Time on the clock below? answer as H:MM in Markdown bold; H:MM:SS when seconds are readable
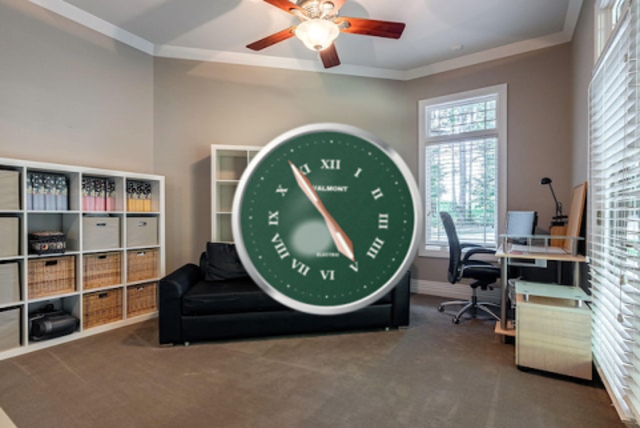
**4:54**
